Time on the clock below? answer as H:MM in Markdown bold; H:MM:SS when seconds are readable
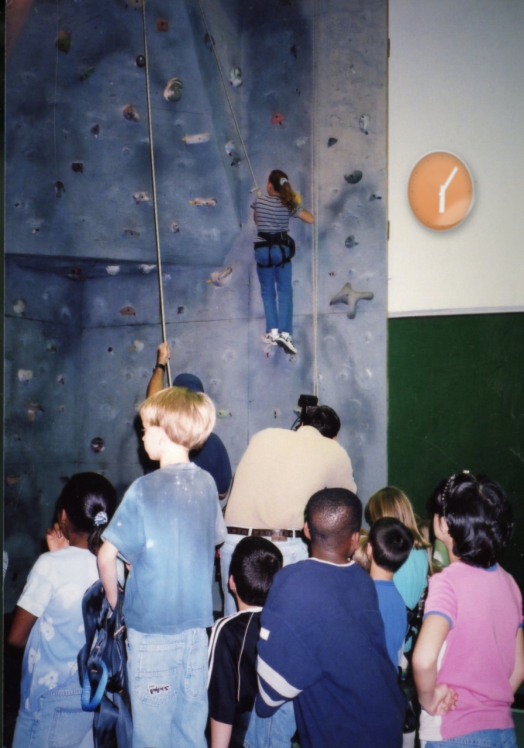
**6:06**
